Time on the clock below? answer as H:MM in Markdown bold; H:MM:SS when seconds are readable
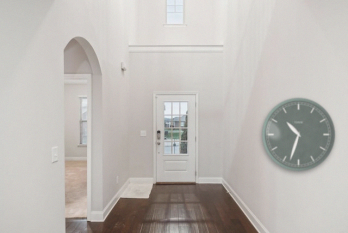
**10:33**
